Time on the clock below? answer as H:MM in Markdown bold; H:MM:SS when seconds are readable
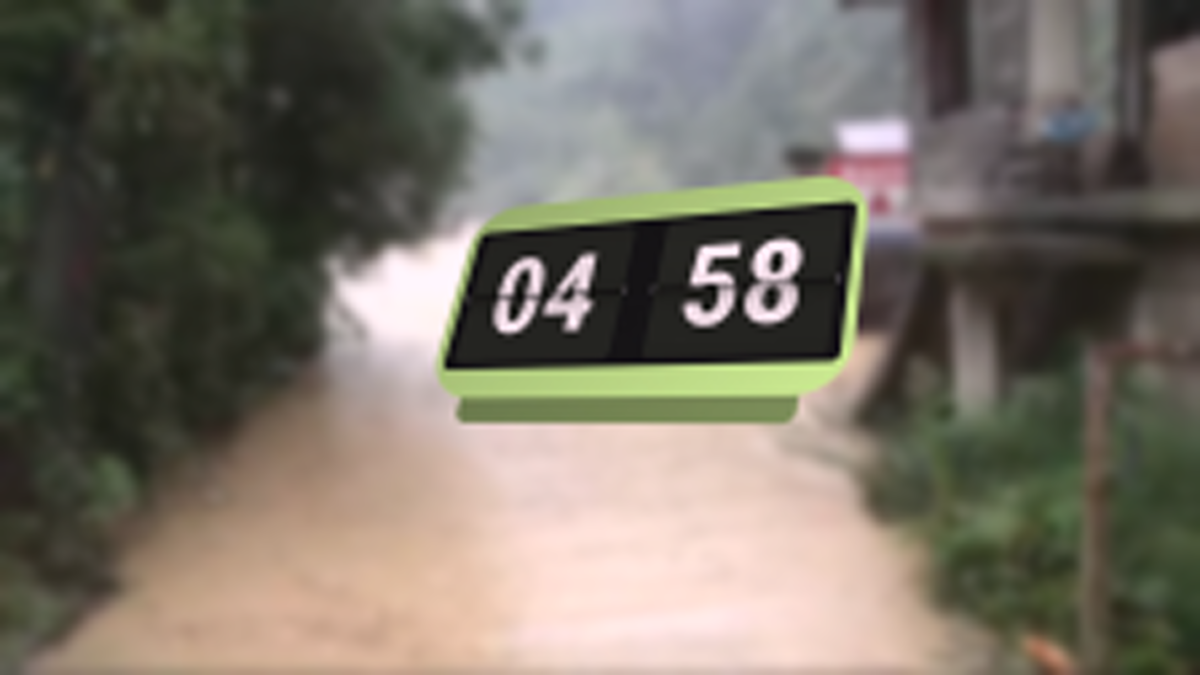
**4:58**
